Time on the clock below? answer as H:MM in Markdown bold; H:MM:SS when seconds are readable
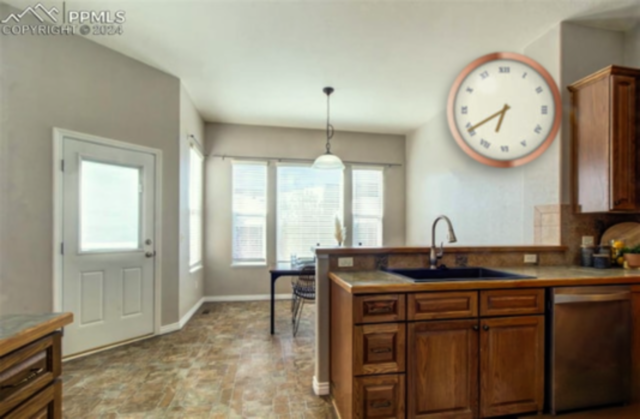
**6:40**
